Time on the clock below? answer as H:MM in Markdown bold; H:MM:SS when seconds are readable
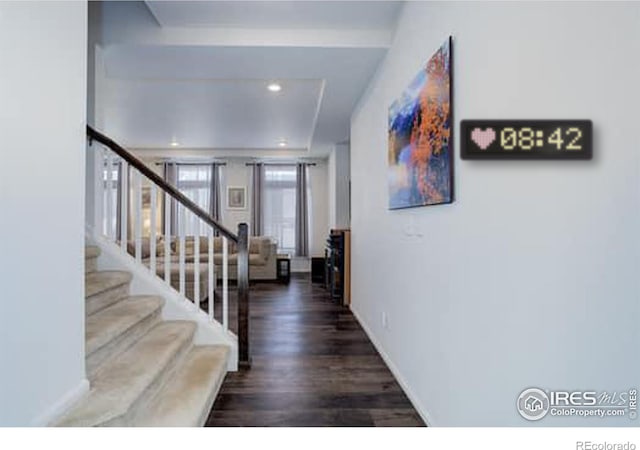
**8:42**
